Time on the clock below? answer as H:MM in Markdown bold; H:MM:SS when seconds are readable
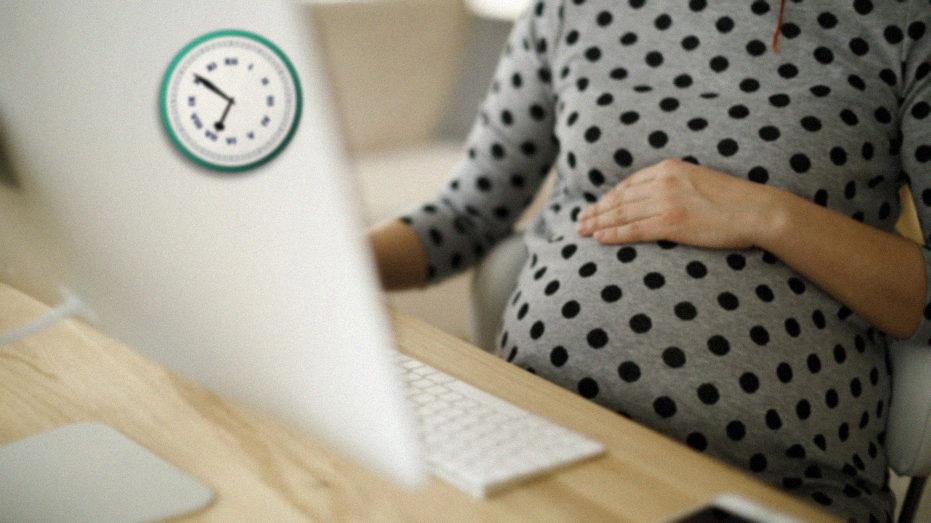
**6:51**
